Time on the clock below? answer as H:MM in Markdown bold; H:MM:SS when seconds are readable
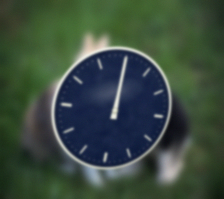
**12:00**
